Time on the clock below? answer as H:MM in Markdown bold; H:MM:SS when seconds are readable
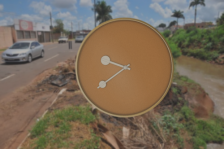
**9:39**
